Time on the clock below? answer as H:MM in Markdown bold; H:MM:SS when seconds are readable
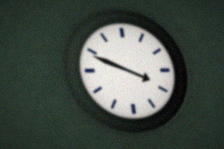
**3:49**
